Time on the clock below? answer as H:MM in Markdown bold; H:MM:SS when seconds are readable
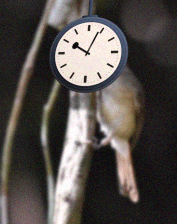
**10:04**
